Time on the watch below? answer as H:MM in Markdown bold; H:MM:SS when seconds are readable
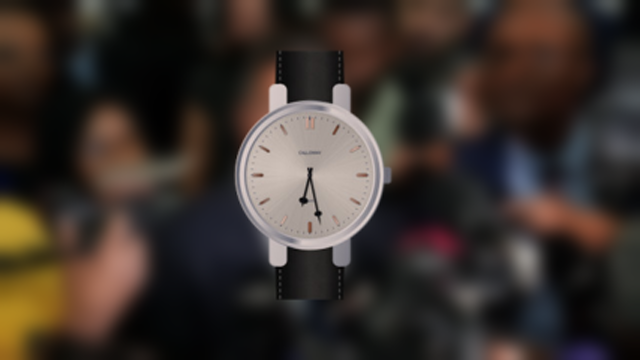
**6:28**
